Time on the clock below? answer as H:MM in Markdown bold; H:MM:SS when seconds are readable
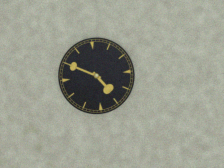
**4:50**
